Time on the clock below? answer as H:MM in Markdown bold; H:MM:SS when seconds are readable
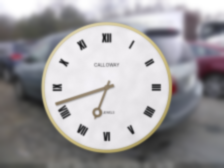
**6:42**
